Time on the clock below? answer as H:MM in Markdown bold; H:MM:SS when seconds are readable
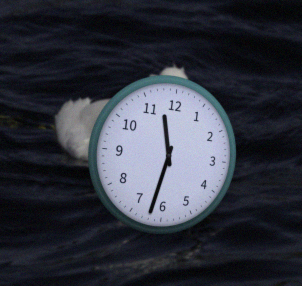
**11:32**
